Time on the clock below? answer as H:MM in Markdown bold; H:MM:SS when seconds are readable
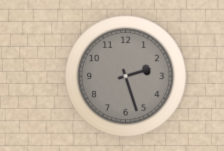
**2:27**
